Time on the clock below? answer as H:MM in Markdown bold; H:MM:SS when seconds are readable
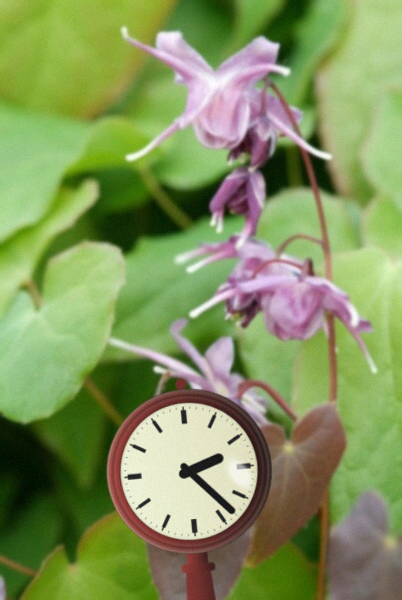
**2:23**
